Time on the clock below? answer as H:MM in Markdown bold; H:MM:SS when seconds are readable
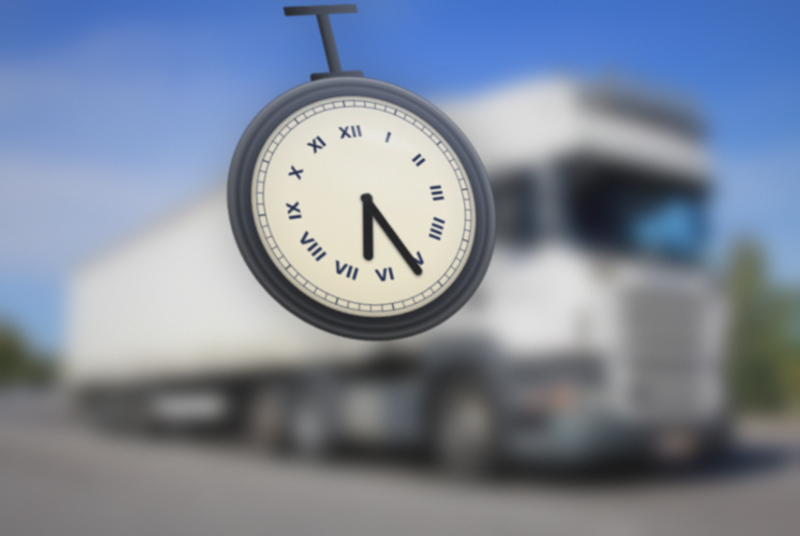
**6:26**
